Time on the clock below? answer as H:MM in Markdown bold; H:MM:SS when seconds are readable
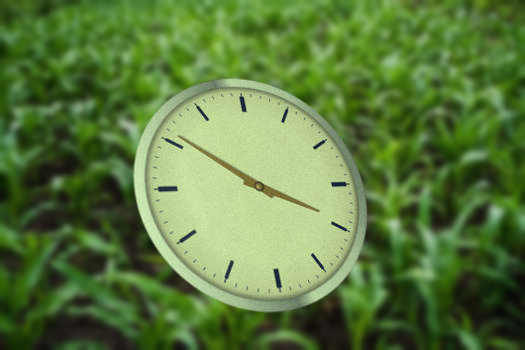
**3:51**
